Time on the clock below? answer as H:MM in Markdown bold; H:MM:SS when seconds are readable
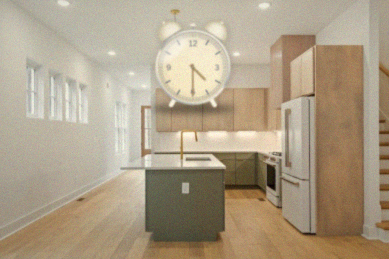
**4:30**
